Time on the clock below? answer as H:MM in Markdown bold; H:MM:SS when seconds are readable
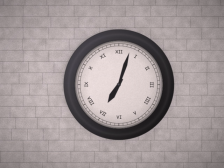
**7:03**
